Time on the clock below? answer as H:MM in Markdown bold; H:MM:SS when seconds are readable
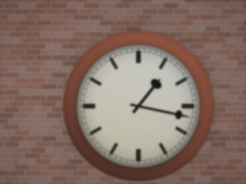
**1:17**
